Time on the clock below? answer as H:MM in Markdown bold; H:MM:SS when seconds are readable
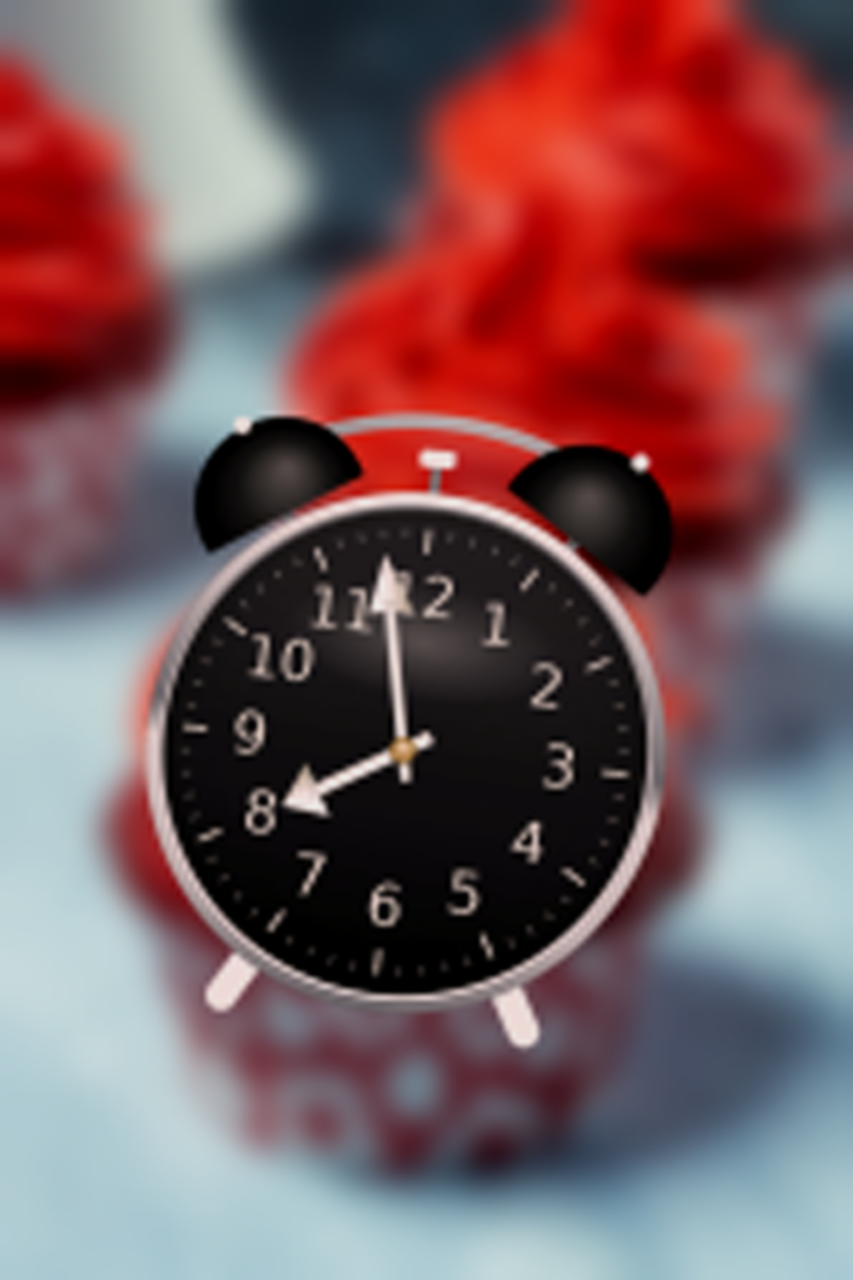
**7:58**
